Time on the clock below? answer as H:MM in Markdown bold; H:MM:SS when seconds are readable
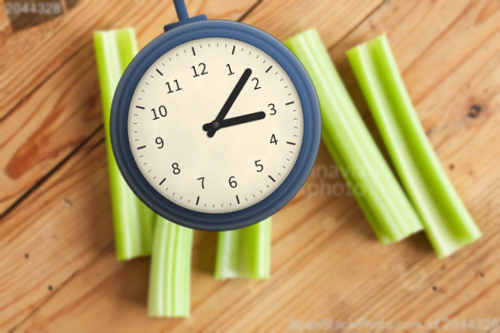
**3:08**
